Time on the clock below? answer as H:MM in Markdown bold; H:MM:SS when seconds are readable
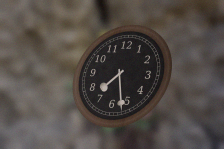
**7:27**
